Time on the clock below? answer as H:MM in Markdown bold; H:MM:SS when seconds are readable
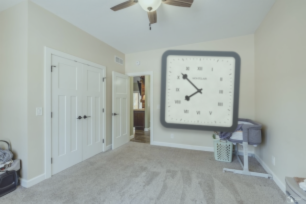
**7:52**
